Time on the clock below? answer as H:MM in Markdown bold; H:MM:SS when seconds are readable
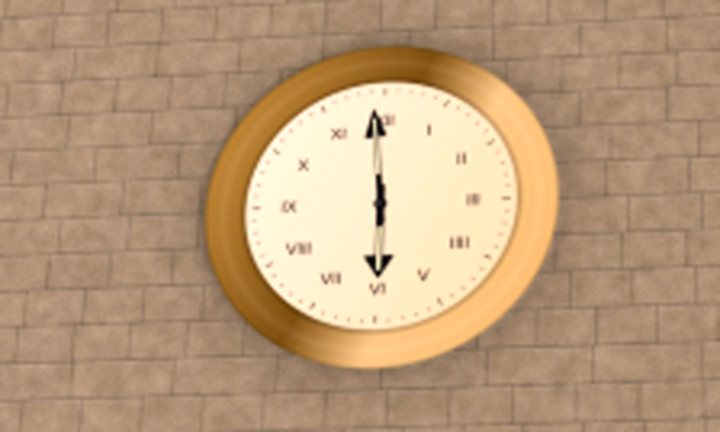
**5:59**
